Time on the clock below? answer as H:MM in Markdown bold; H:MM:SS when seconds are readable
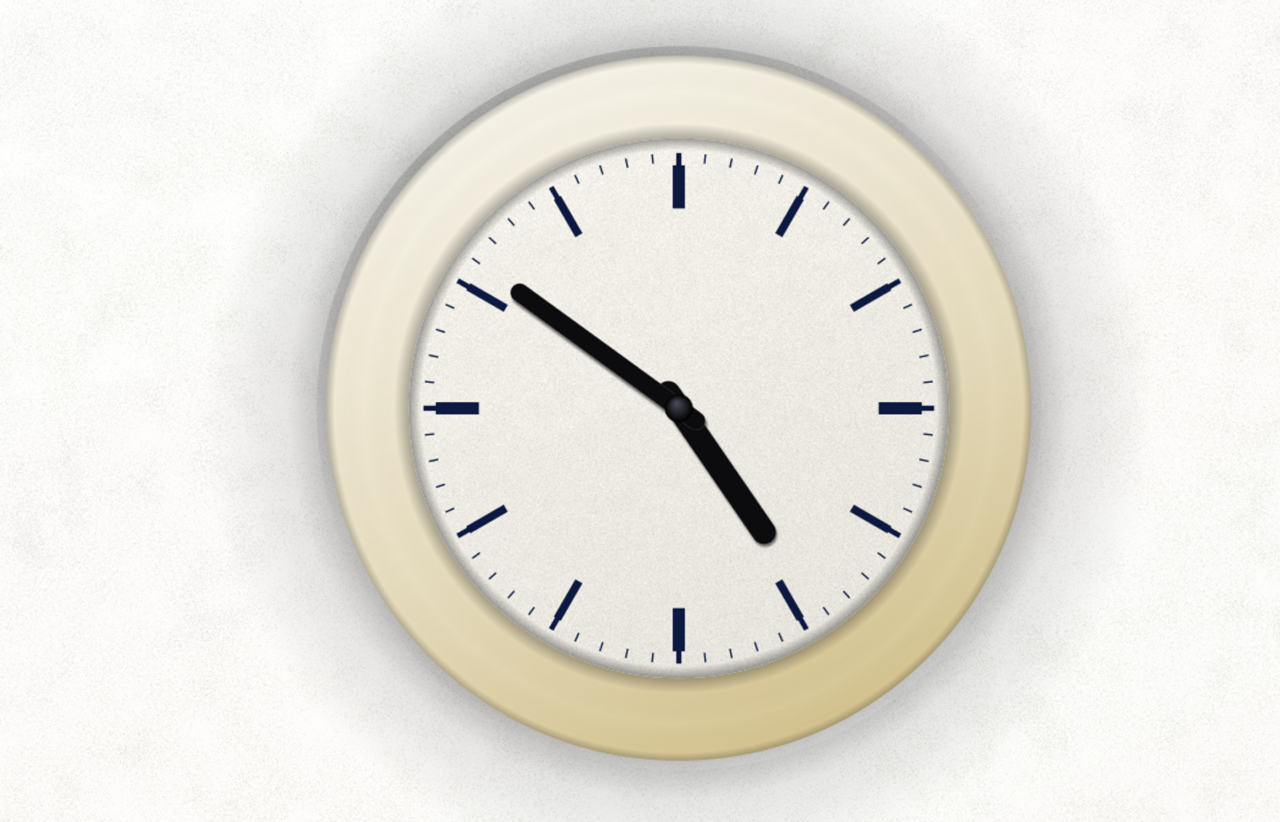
**4:51**
